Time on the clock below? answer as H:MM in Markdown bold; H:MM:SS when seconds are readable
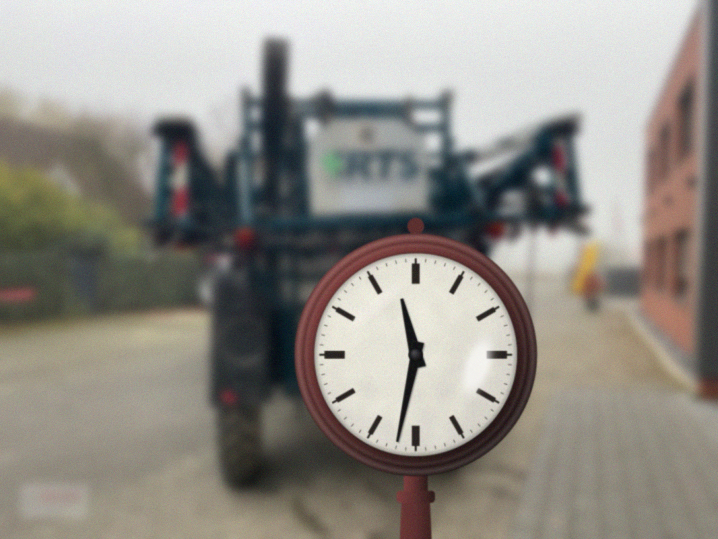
**11:32**
